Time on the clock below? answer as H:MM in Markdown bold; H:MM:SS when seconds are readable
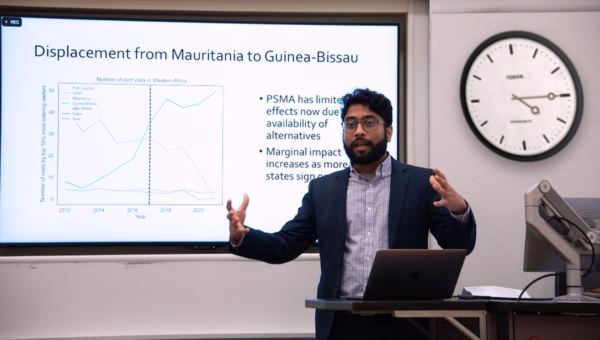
**4:15**
